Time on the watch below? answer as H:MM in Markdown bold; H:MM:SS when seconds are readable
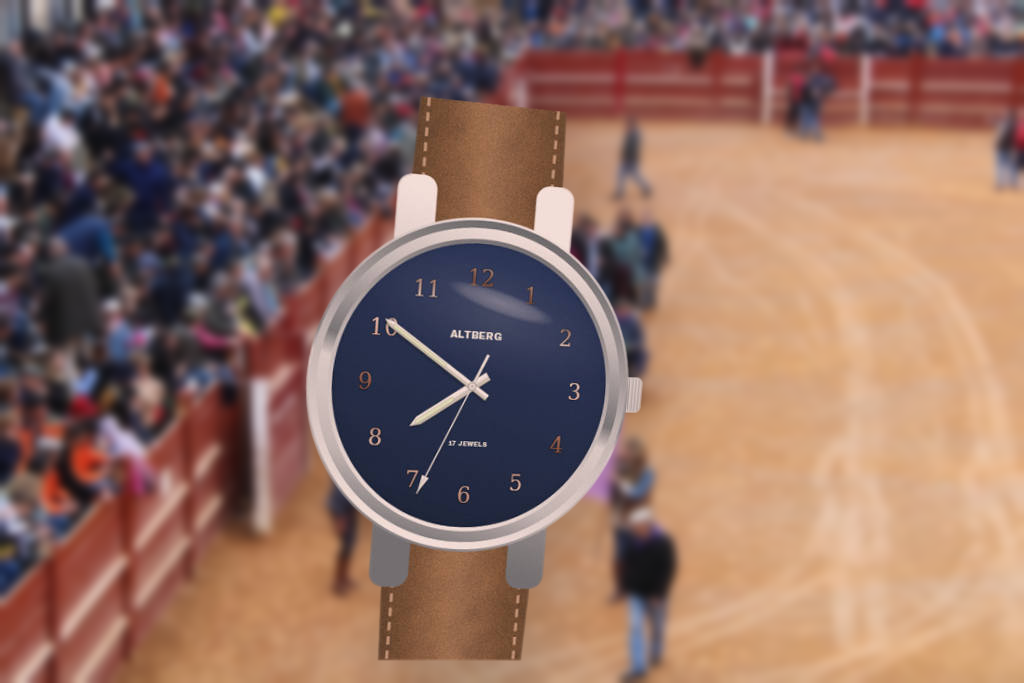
**7:50:34**
